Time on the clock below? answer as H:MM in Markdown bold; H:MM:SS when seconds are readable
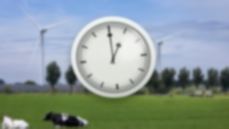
**1:00**
